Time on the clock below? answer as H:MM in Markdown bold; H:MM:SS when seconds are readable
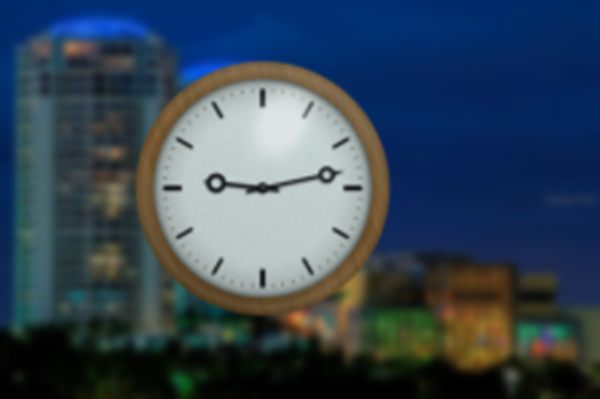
**9:13**
